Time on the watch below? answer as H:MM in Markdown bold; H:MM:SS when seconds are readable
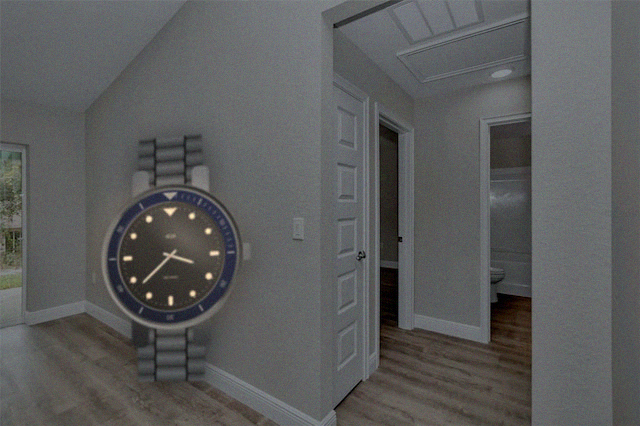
**3:38**
